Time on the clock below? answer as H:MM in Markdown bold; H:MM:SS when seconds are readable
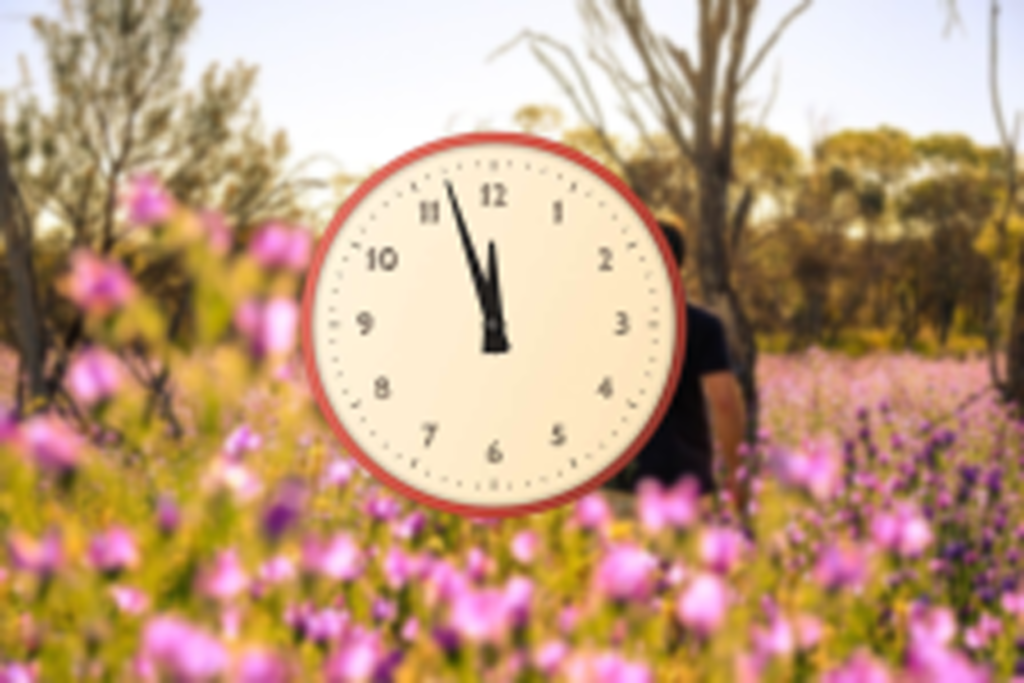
**11:57**
